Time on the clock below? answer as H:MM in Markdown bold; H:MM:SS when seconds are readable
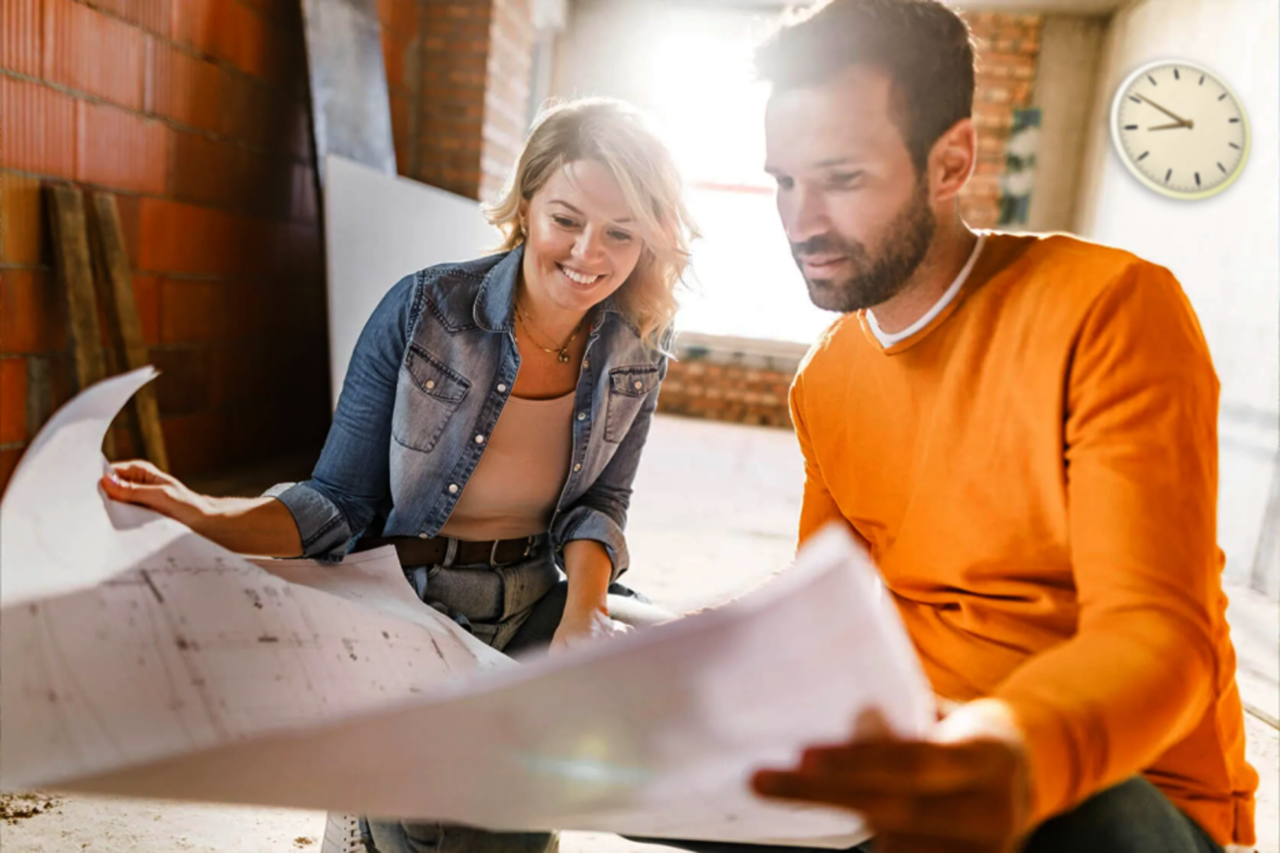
**8:51**
